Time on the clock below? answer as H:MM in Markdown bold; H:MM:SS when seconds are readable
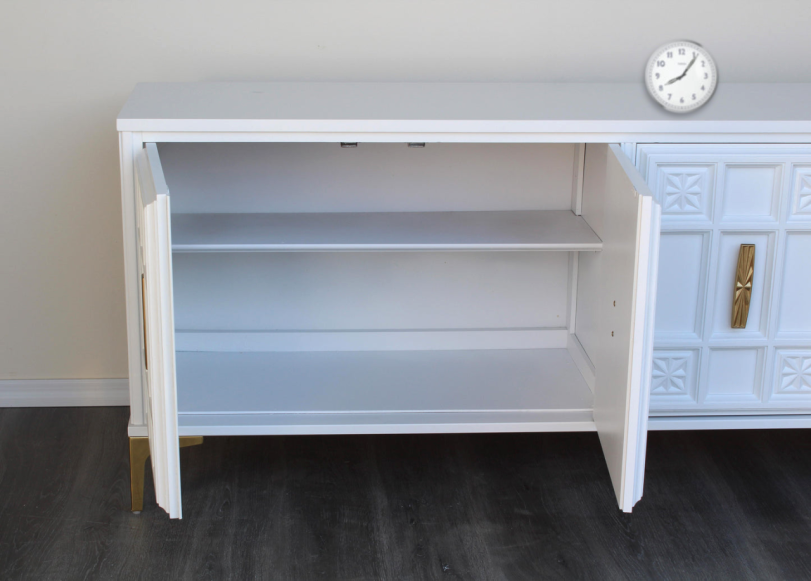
**8:06**
